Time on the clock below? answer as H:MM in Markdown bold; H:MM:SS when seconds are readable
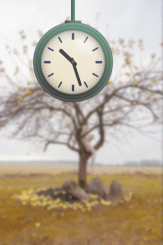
**10:27**
